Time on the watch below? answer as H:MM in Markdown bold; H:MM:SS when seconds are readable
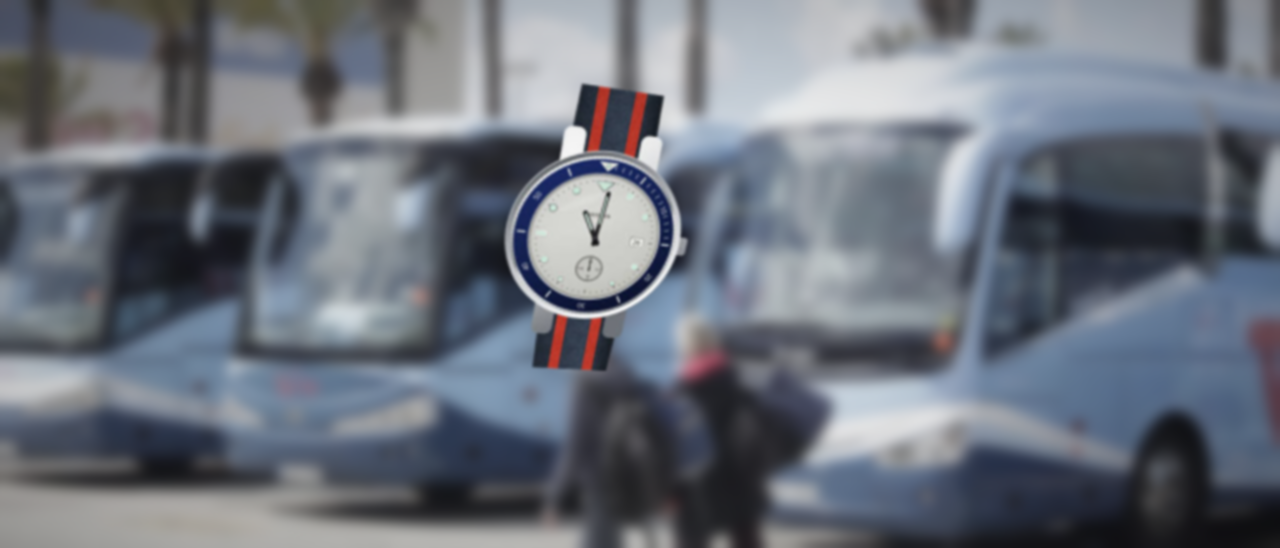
**11:01**
